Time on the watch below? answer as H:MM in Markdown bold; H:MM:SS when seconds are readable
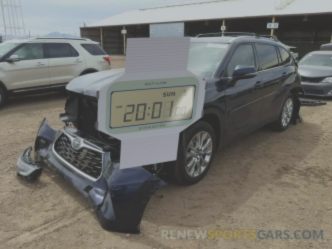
**20:01:00**
